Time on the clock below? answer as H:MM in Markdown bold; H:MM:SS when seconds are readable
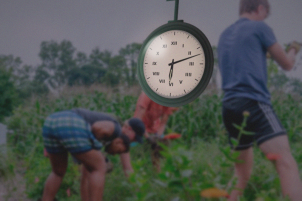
**6:12**
